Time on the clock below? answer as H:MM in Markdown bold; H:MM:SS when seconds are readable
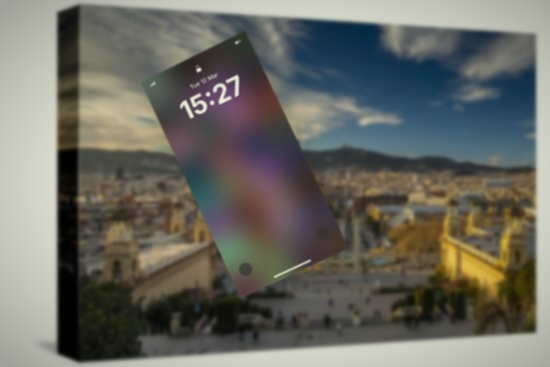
**15:27**
